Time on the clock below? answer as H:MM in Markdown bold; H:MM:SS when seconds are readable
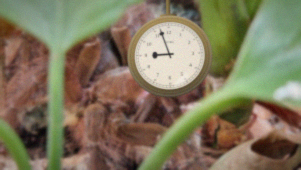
**8:57**
